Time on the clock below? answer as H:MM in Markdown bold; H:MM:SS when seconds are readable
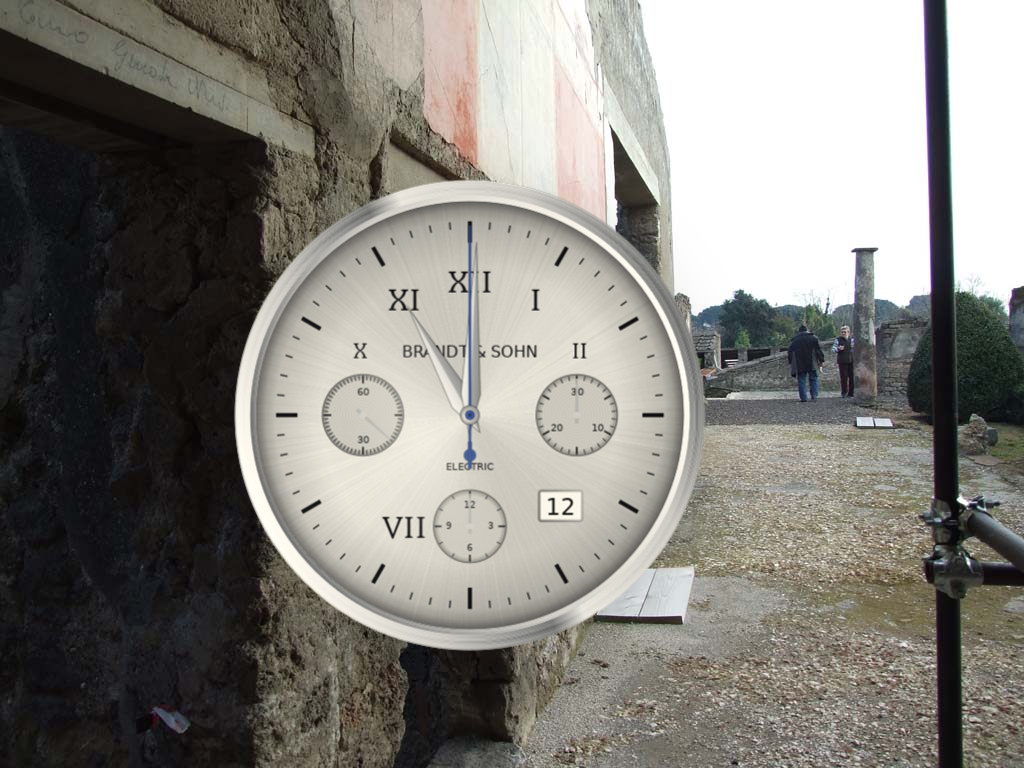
**11:00:22**
